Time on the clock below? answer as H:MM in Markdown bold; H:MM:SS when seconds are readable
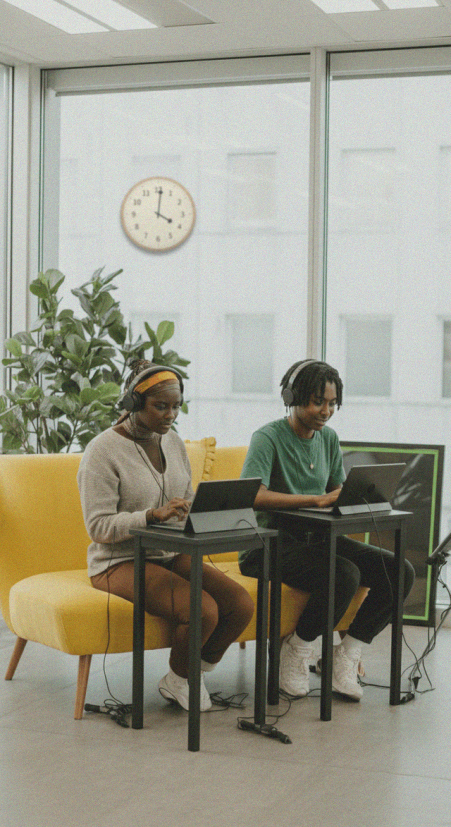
**4:01**
